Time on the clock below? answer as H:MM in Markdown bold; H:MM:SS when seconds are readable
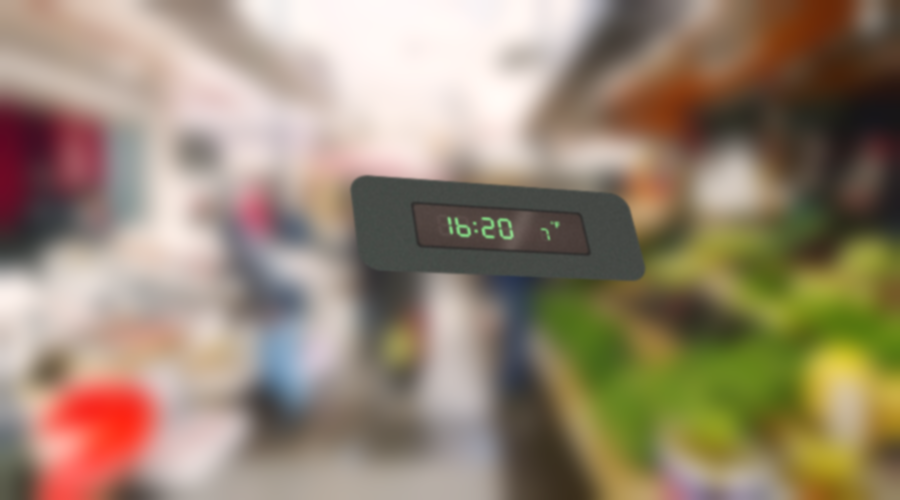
**16:20**
